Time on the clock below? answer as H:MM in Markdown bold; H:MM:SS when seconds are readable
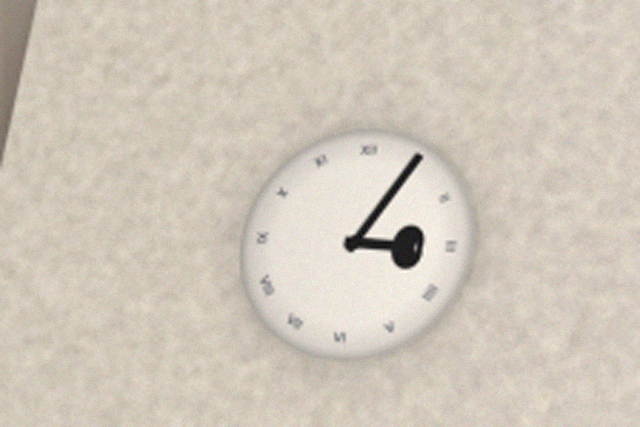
**3:05**
